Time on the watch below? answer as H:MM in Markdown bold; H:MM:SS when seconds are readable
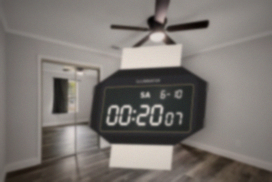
**0:20:07**
